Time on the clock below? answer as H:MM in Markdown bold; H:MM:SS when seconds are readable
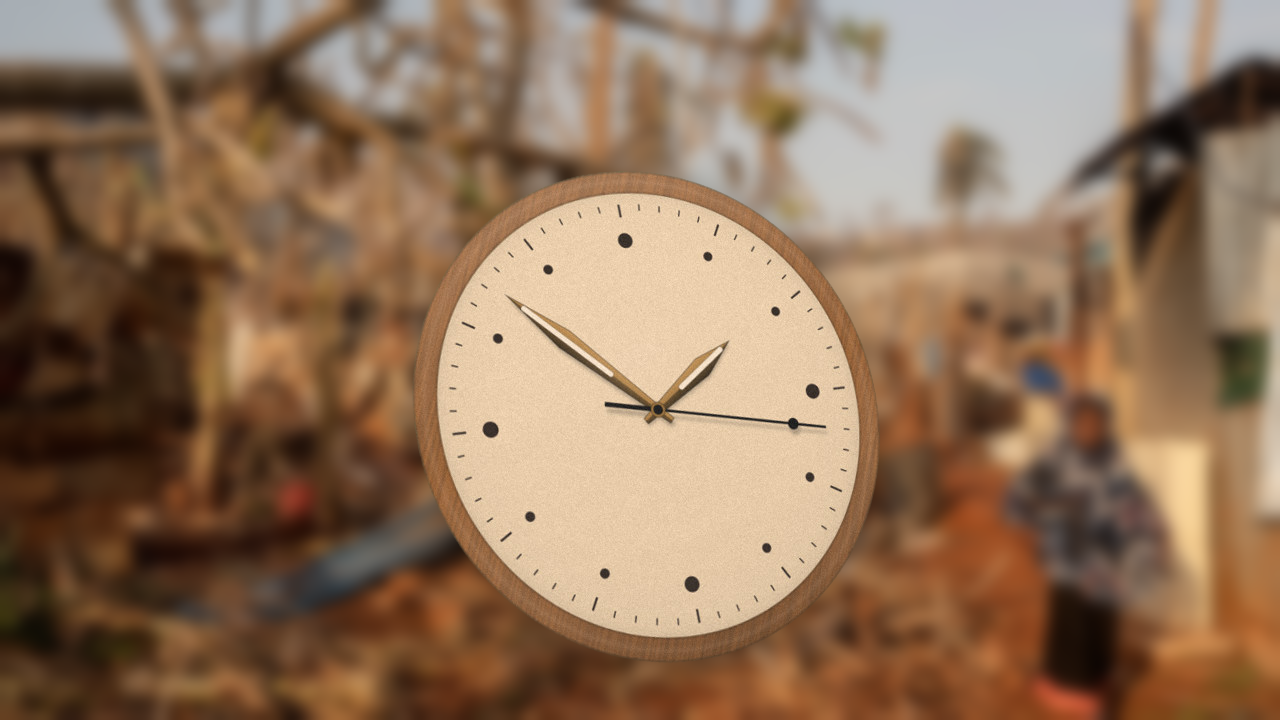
**1:52:17**
